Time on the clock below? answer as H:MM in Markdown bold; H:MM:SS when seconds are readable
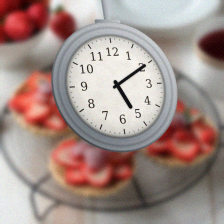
**5:10**
